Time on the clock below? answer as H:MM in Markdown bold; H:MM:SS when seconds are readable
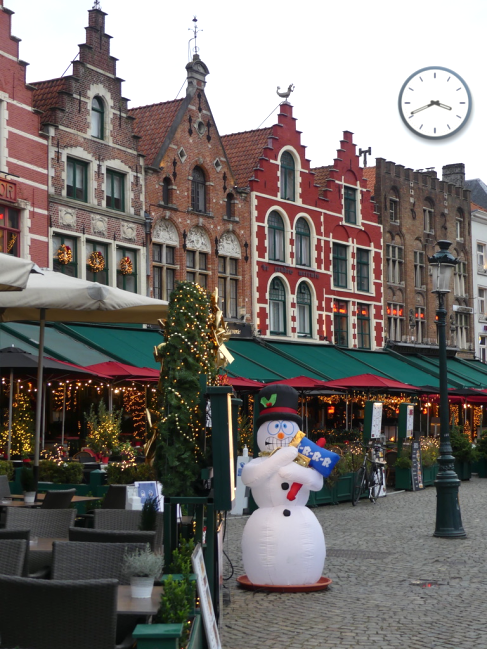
**3:41**
